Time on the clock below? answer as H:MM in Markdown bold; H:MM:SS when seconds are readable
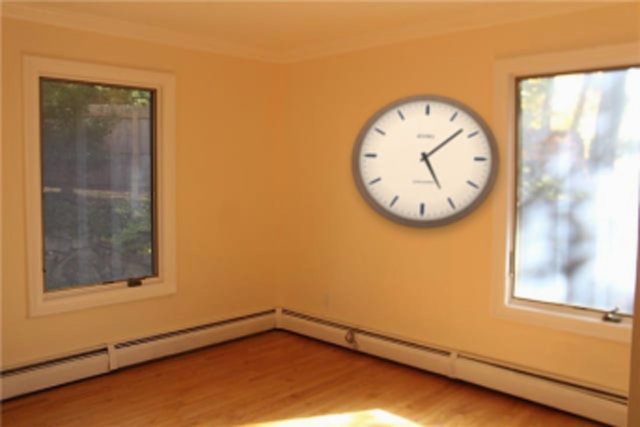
**5:08**
